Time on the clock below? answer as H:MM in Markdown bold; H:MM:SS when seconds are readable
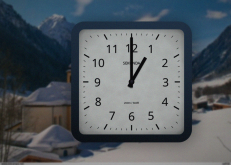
**1:00**
